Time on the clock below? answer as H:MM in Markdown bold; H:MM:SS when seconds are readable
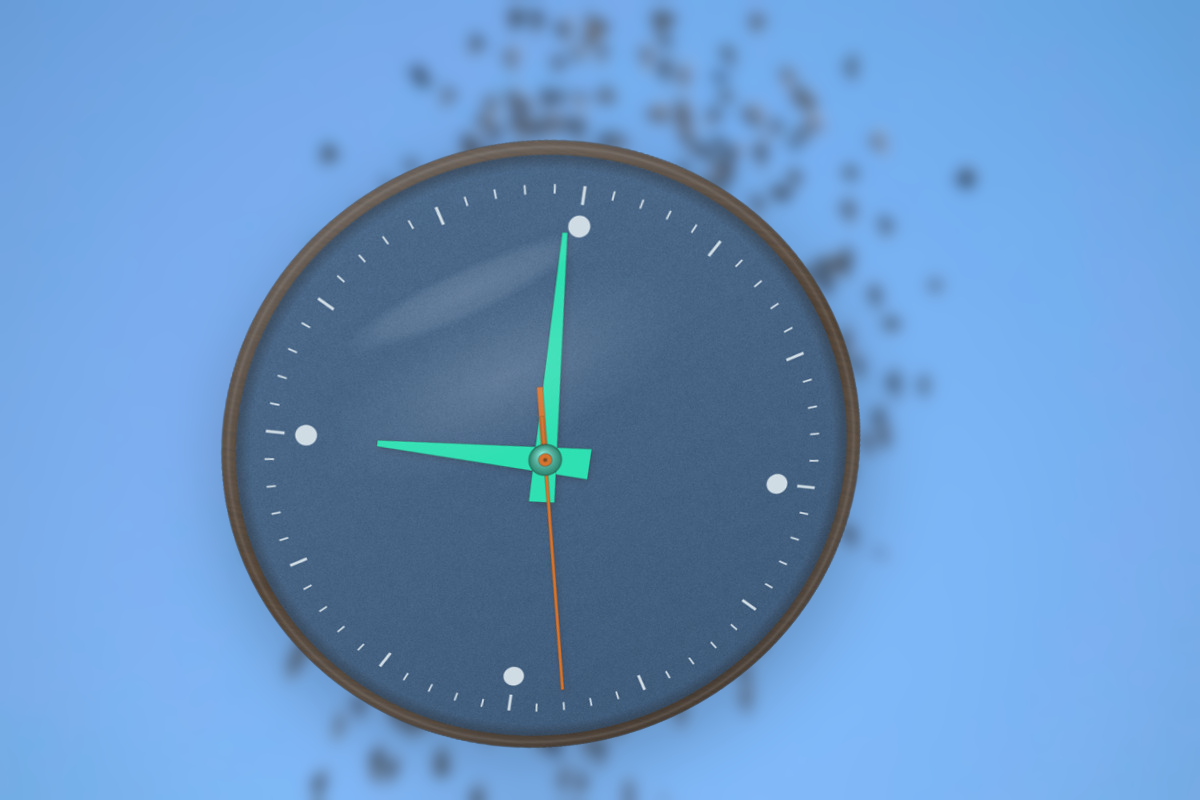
**8:59:28**
